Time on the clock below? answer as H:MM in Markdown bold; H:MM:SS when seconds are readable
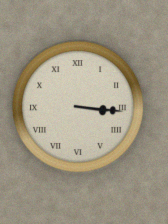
**3:16**
